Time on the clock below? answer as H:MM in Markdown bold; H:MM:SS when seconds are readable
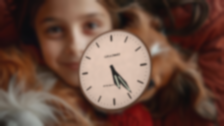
**5:24**
